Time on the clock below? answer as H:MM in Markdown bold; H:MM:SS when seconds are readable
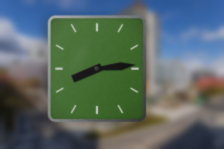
**8:14**
